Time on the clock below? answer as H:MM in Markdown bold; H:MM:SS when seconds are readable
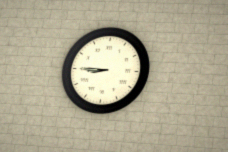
**8:45**
